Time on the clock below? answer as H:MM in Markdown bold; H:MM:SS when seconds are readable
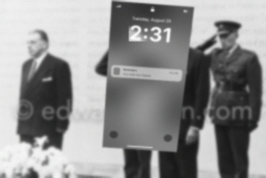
**2:31**
